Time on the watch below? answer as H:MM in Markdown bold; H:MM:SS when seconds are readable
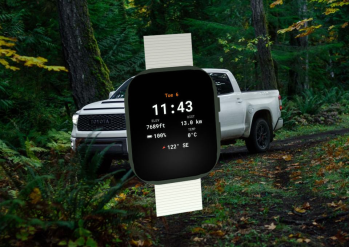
**11:43**
